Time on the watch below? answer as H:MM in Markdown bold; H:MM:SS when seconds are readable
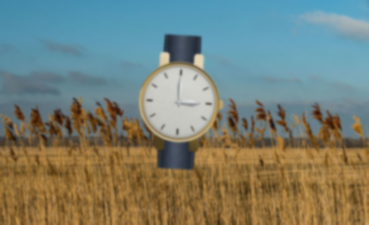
**3:00**
